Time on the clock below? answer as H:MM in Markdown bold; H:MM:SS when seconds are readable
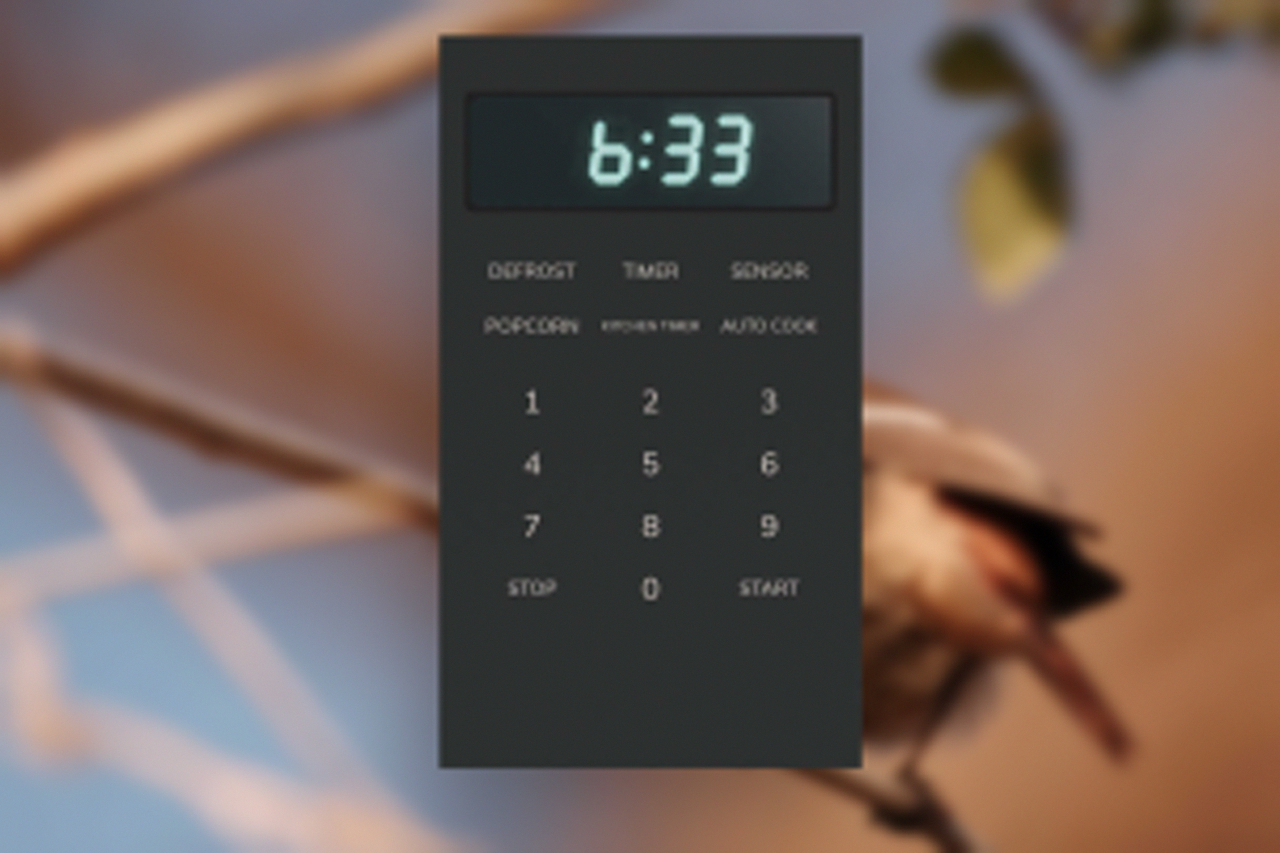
**6:33**
